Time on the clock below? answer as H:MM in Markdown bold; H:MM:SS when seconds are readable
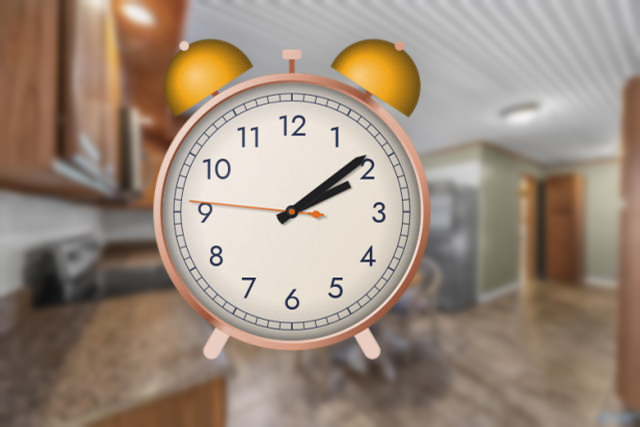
**2:08:46**
